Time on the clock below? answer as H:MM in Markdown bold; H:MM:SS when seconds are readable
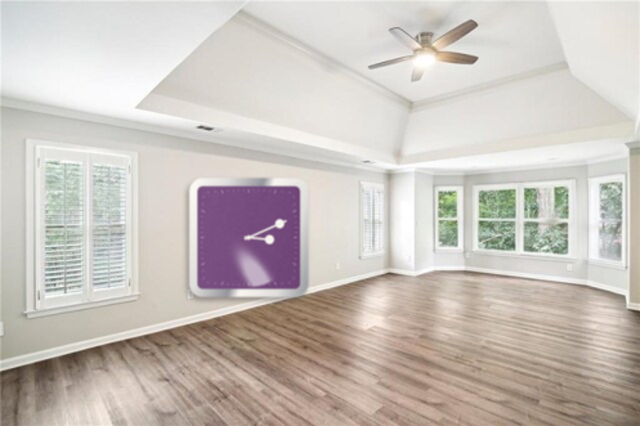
**3:11**
